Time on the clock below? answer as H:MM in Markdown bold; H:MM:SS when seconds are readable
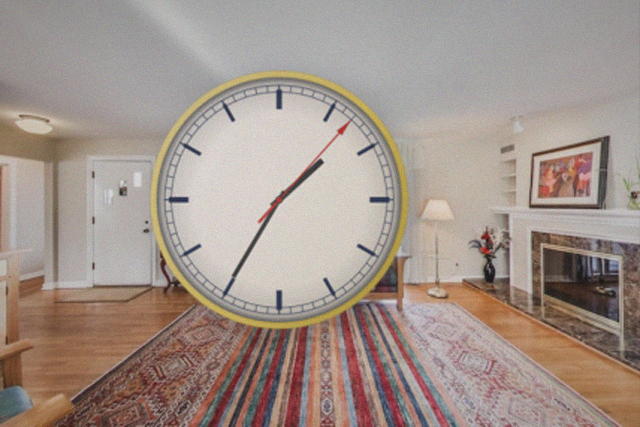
**1:35:07**
